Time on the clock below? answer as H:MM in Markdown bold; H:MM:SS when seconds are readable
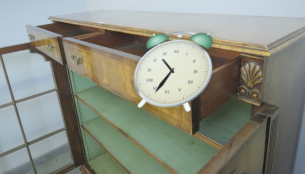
**10:34**
